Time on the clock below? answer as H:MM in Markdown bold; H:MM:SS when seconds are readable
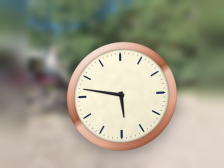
**5:47**
